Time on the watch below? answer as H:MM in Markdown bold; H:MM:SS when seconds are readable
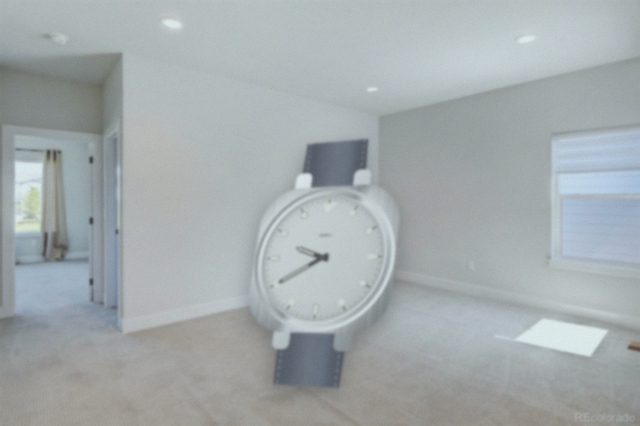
**9:40**
